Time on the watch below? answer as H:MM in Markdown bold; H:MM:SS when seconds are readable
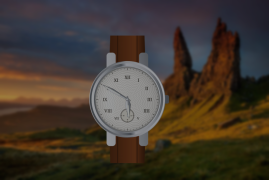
**5:50**
